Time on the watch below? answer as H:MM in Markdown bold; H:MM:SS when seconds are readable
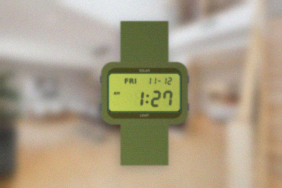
**1:27**
